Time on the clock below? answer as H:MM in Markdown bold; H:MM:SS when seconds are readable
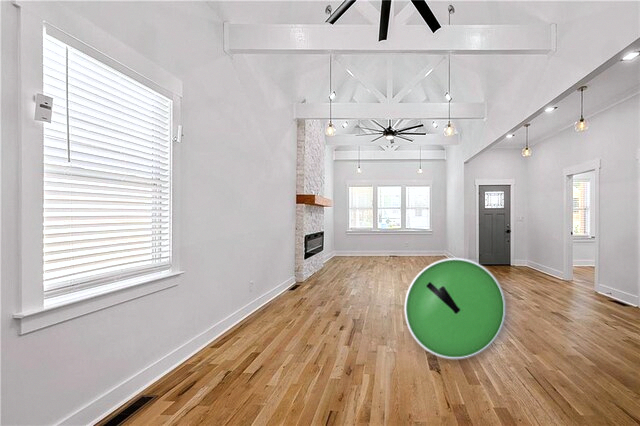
**10:52**
